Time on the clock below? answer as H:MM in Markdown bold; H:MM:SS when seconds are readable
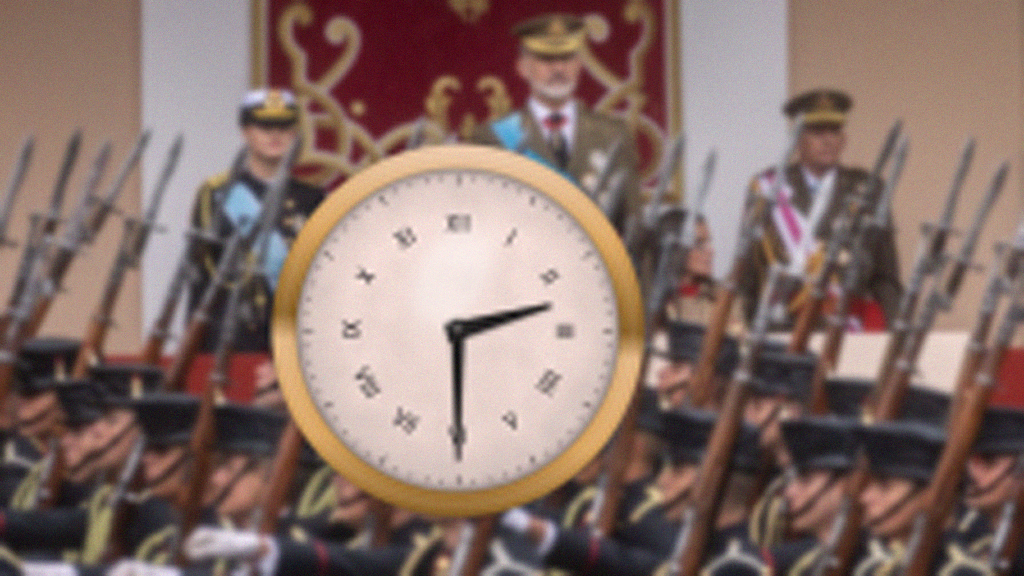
**2:30**
